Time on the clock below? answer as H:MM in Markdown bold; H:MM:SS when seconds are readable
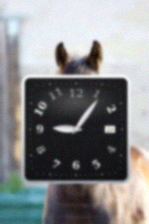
**9:06**
